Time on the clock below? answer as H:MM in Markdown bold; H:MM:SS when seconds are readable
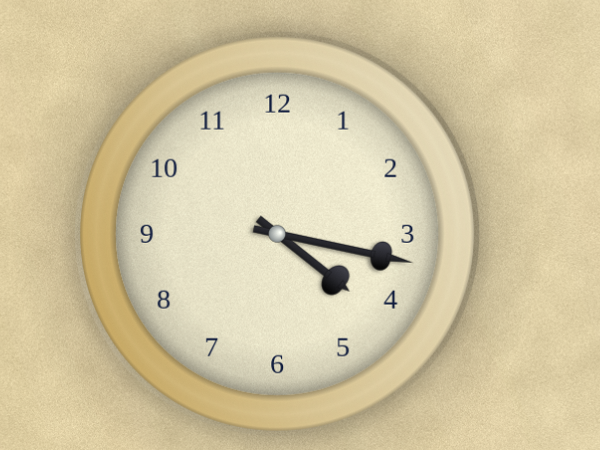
**4:17**
